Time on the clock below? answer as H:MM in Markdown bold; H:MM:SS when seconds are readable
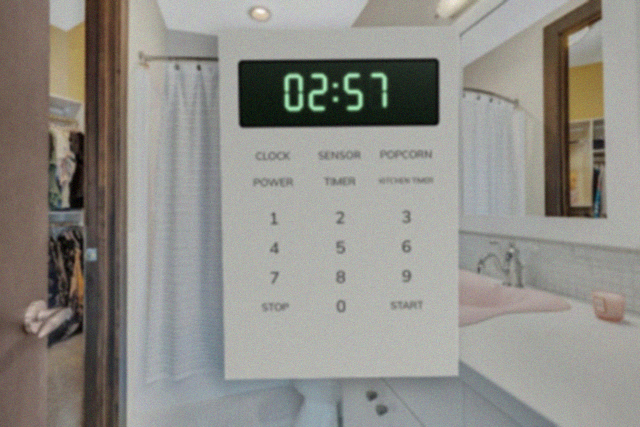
**2:57**
